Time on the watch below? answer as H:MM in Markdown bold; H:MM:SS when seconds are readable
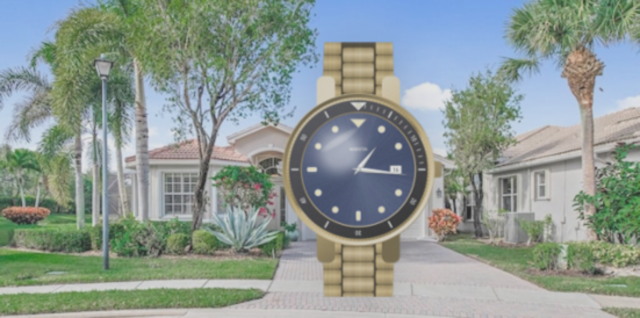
**1:16**
